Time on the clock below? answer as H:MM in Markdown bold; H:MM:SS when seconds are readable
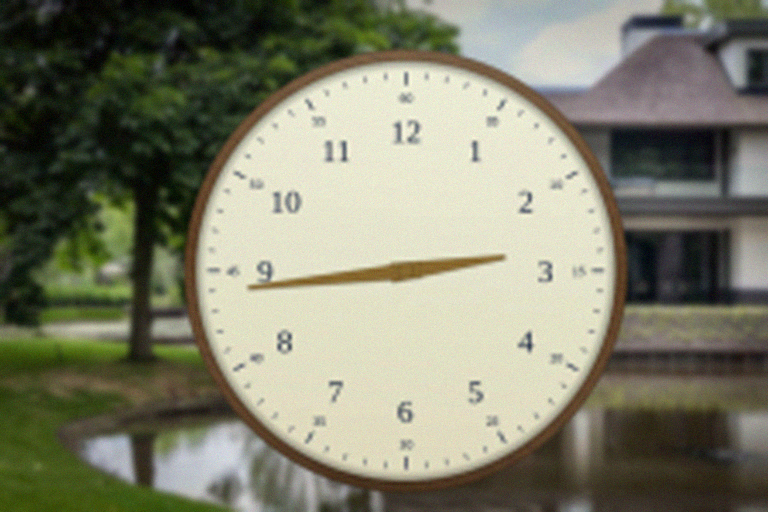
**2:44**
